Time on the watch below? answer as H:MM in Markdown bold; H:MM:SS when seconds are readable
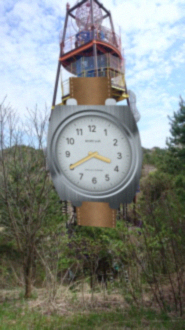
**3:40**
